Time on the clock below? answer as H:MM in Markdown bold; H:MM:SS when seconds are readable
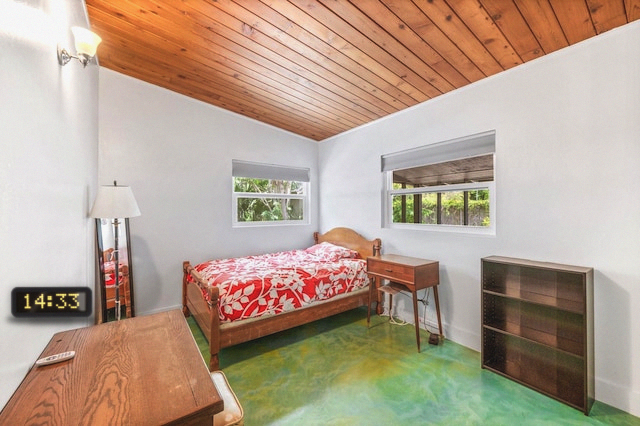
**14:33**
